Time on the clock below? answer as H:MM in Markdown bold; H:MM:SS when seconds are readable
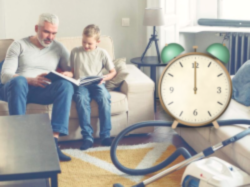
**12:00**
